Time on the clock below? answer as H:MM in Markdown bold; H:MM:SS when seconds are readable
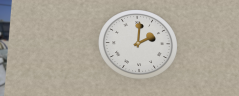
**2:01**
